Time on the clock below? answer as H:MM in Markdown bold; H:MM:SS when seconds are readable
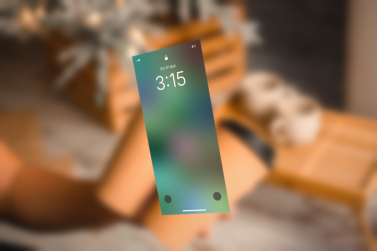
**3:15**
